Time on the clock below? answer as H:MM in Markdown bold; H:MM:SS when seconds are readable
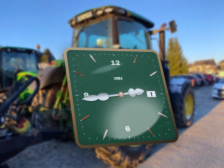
**2:44**
